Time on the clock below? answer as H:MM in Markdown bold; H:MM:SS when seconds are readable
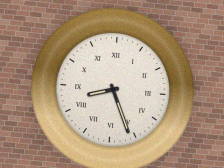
**8:26**
